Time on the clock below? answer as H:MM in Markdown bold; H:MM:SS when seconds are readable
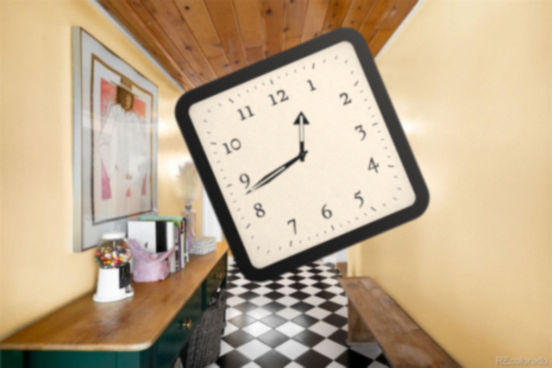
**12:43**
